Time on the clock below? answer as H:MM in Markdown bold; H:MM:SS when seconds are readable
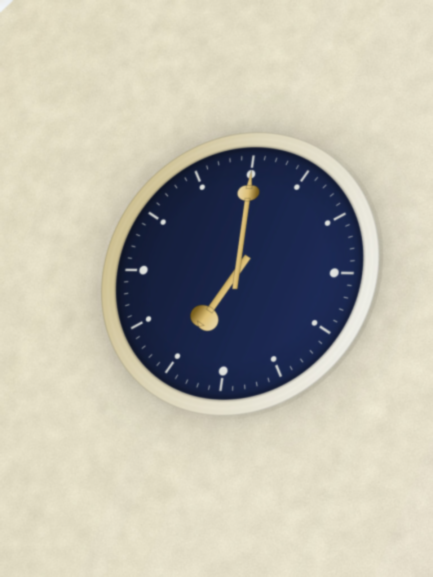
**7:00**
